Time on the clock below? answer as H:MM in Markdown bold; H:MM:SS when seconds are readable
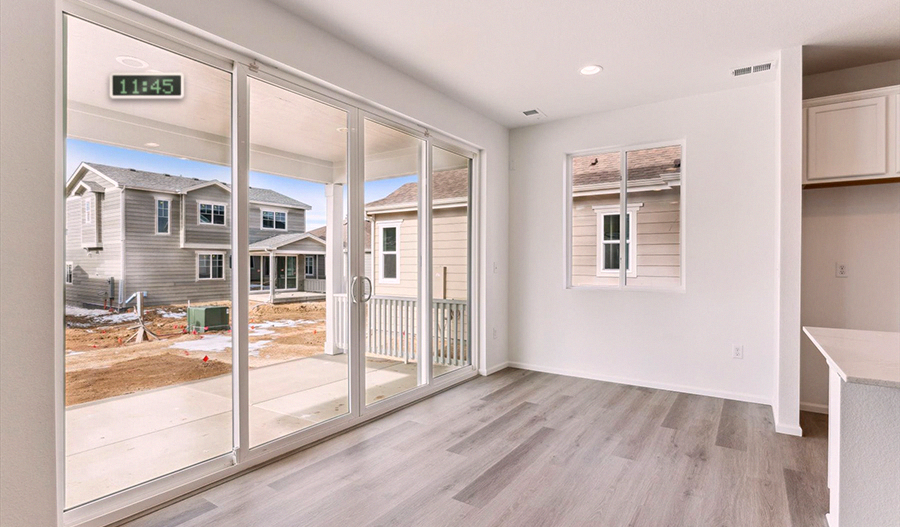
**11:45**
